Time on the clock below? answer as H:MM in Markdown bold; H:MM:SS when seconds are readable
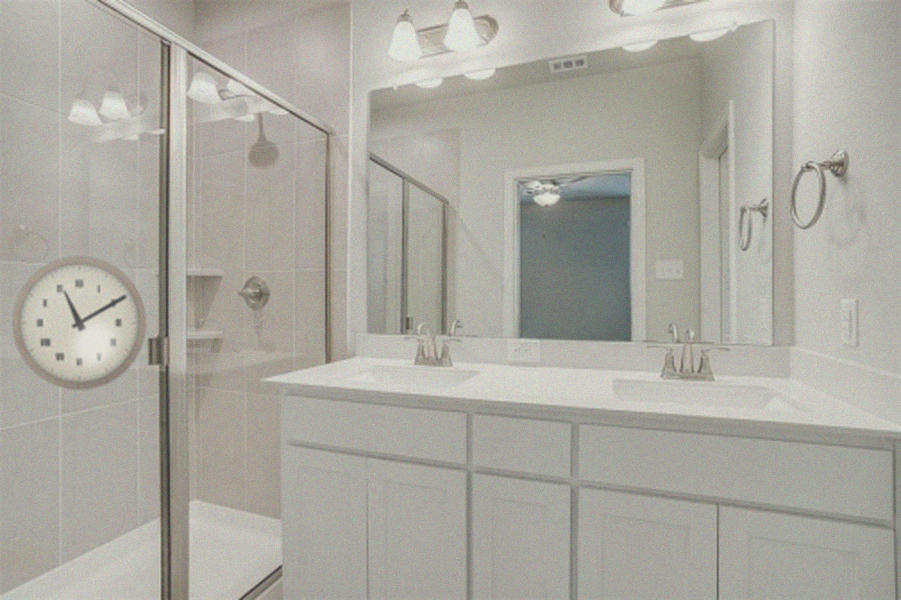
**11:10**
